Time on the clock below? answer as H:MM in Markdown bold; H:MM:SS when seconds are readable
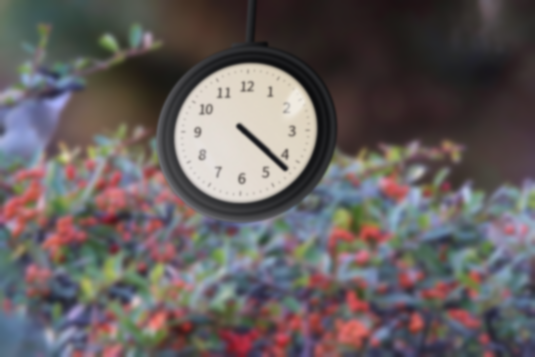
**4:22**
